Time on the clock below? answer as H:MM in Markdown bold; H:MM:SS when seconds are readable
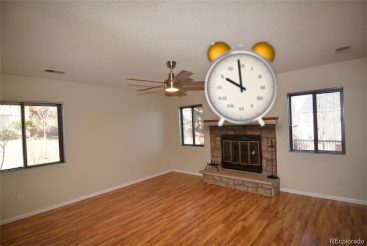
**9:59**
